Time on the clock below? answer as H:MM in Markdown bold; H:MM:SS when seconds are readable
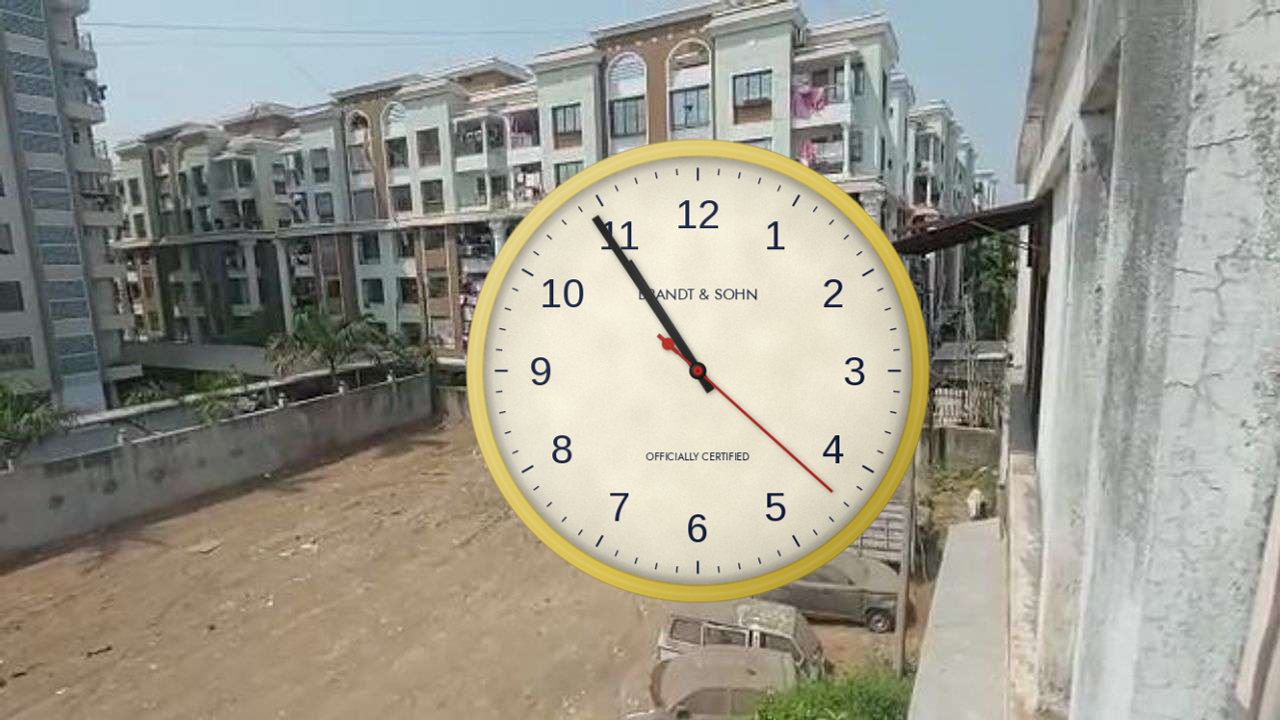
**10:54:22**
